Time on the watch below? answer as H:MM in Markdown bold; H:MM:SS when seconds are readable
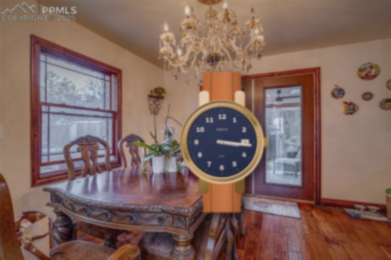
**3:16**
